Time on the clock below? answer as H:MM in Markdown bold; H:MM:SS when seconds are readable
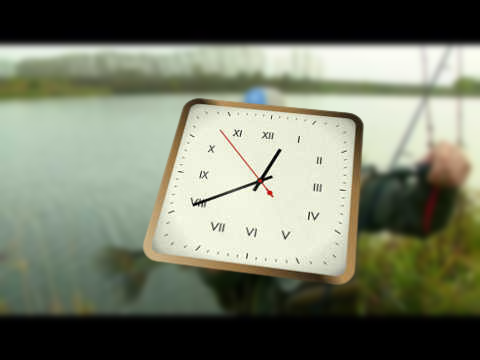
**12:39:53**
